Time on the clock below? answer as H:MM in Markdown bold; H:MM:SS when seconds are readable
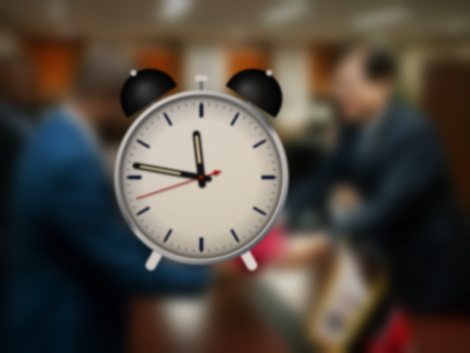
**11:46:42**
